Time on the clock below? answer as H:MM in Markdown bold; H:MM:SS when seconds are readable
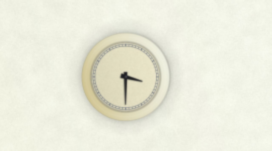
**3:30**
